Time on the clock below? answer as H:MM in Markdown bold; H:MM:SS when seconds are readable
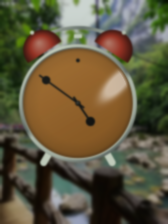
**4:51**
